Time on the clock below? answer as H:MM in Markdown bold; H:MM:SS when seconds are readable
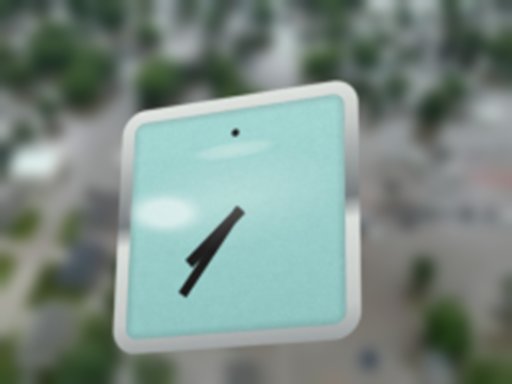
**7:36**
